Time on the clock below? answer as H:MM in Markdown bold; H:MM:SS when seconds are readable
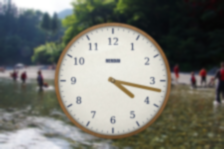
**4:17**
